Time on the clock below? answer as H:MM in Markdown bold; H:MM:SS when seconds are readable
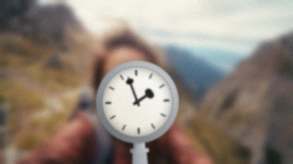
**1:57**
